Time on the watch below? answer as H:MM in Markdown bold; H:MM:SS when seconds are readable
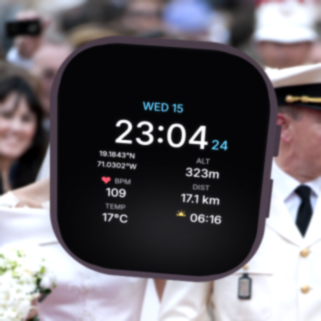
**23:04:24**
